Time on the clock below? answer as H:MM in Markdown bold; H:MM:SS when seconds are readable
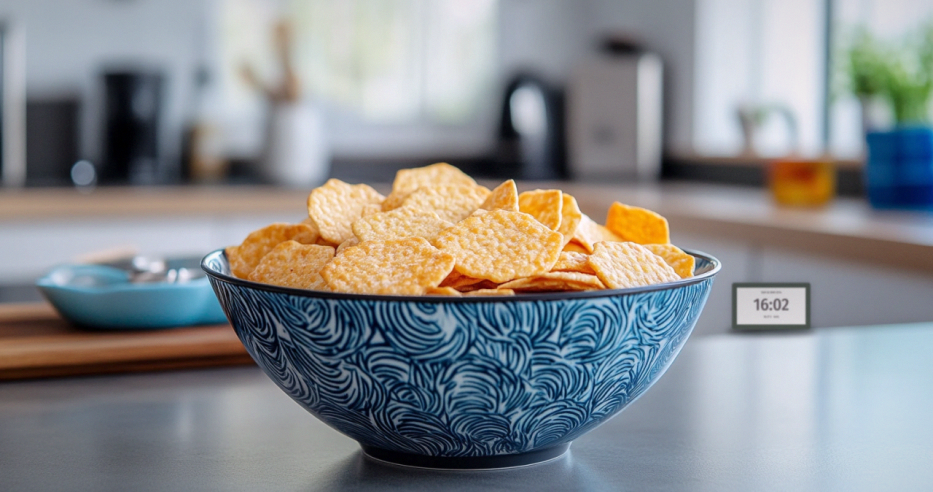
**16:02**
